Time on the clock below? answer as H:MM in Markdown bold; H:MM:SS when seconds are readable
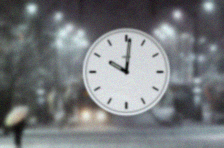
**10:01**
